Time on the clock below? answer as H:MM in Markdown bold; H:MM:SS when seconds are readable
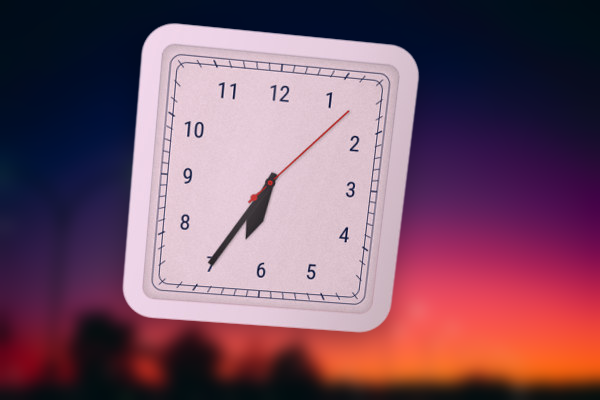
**6:35:07**
